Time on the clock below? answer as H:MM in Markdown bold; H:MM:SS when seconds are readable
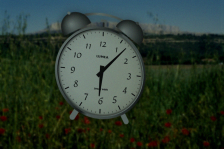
**6:07**
